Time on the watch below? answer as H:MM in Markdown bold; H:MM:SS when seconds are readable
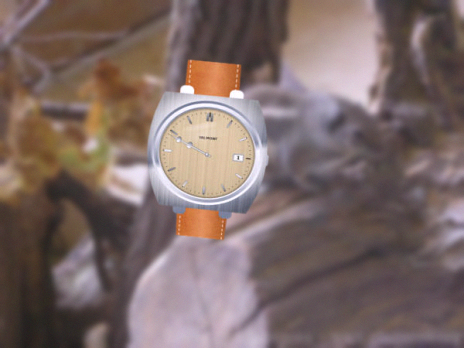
**9:49**
